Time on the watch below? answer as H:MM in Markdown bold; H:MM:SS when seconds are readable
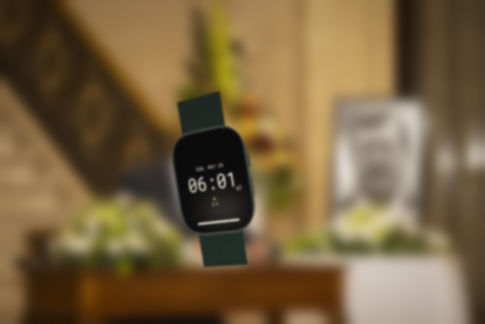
**6:01**
